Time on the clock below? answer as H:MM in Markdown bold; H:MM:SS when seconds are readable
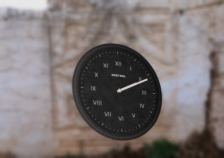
**2:11**
